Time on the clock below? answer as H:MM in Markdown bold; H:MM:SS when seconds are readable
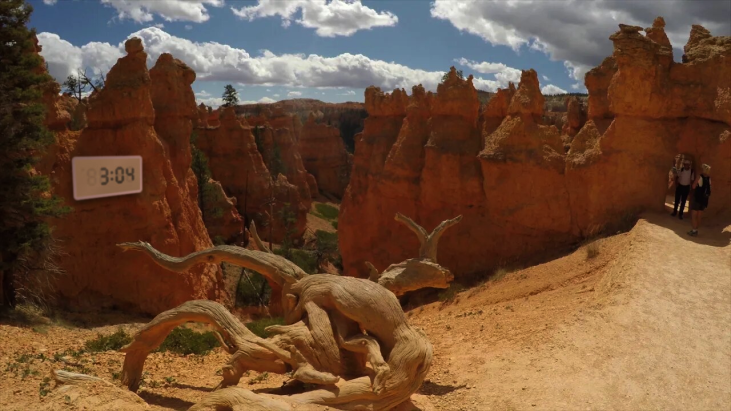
**3:04**
